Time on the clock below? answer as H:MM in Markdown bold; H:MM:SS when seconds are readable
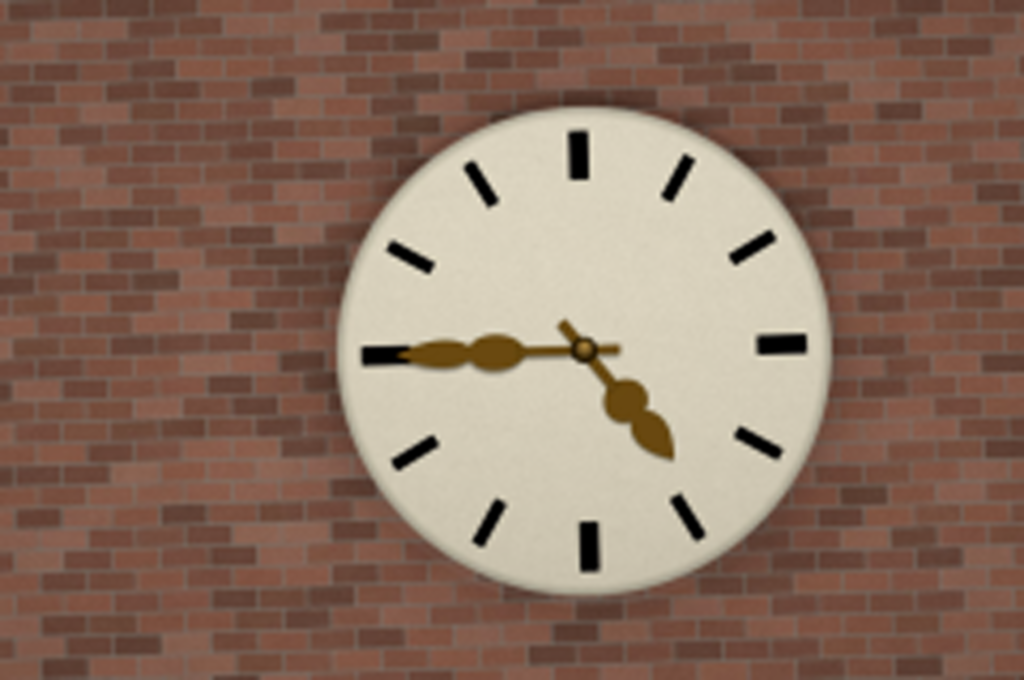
**4:45**
